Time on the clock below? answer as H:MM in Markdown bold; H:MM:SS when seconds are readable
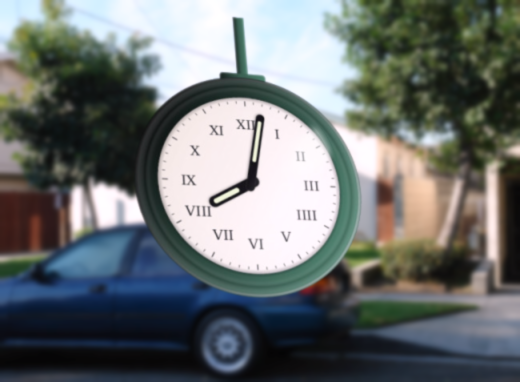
**8:02**
